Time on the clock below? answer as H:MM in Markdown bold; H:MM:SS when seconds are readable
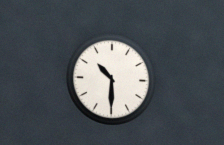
**10:30**
